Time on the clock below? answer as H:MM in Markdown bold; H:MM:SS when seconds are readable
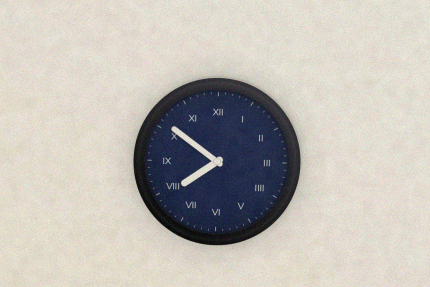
**7:51**
